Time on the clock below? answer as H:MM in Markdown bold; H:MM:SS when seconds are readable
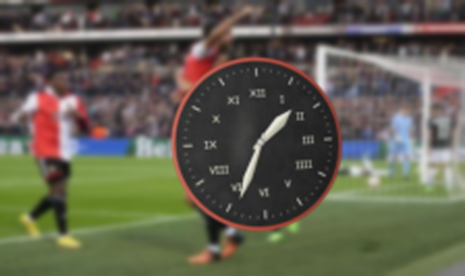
**1:34**
